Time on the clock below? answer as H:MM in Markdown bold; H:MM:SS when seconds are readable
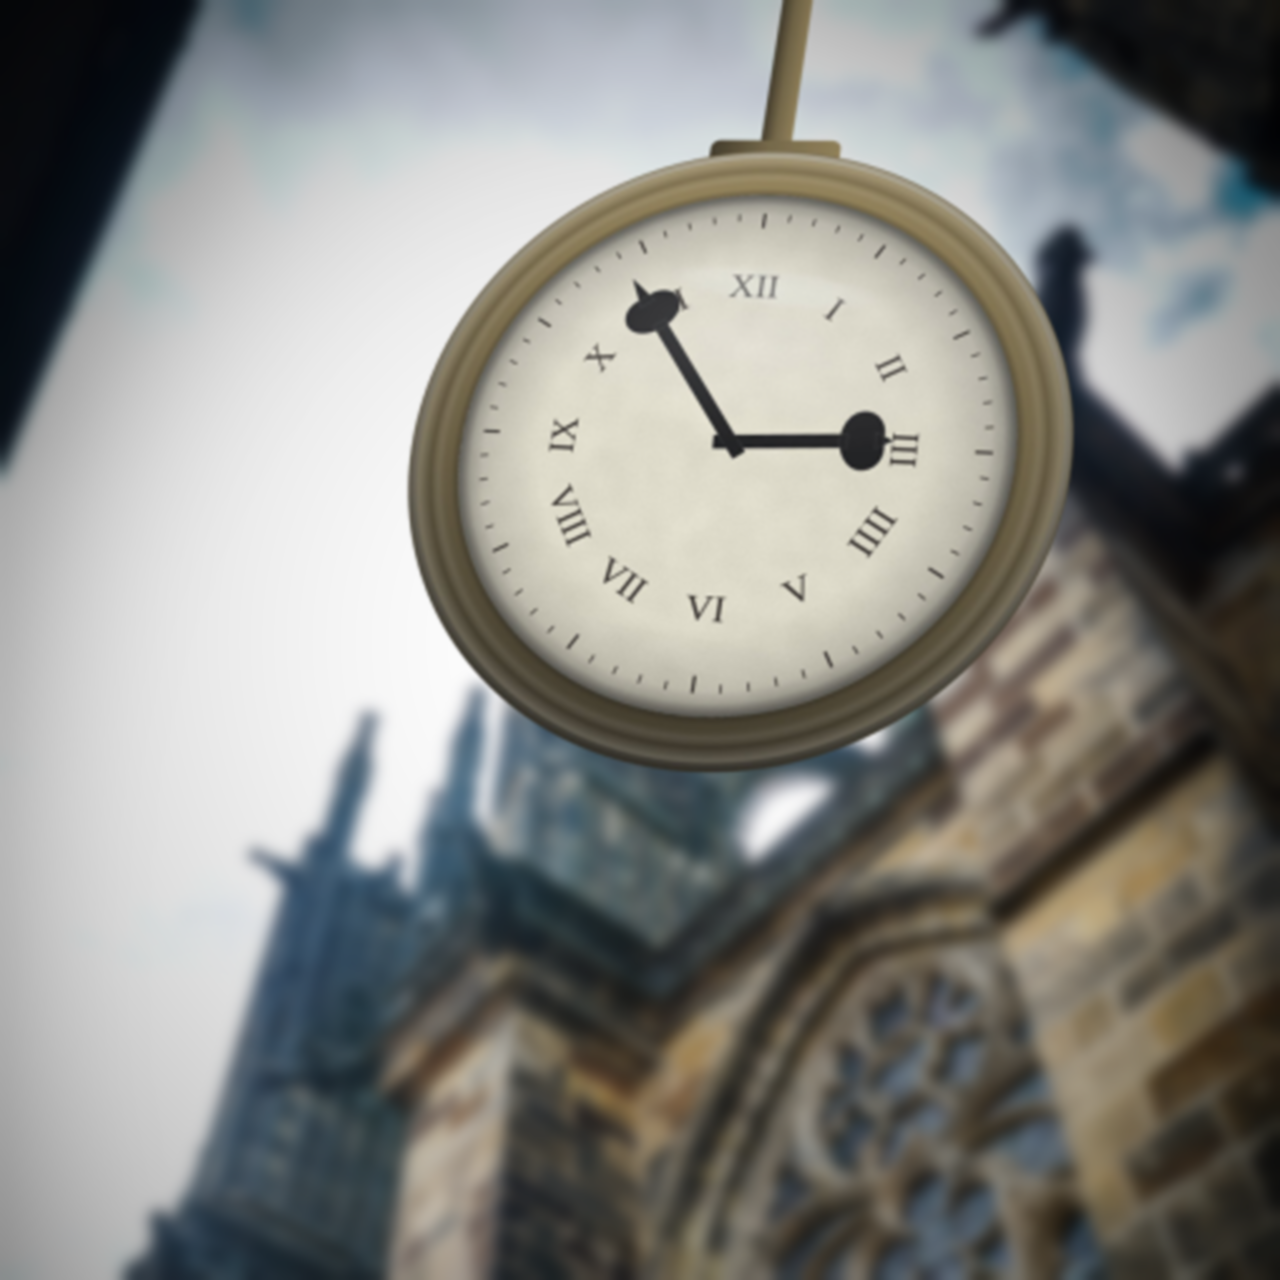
**2:54**
